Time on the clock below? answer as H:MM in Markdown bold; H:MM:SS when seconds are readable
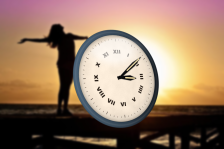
**3:09**
